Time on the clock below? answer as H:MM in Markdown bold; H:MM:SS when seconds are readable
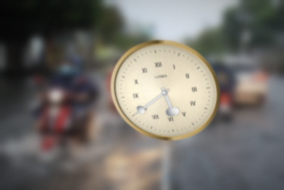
**5:40**
